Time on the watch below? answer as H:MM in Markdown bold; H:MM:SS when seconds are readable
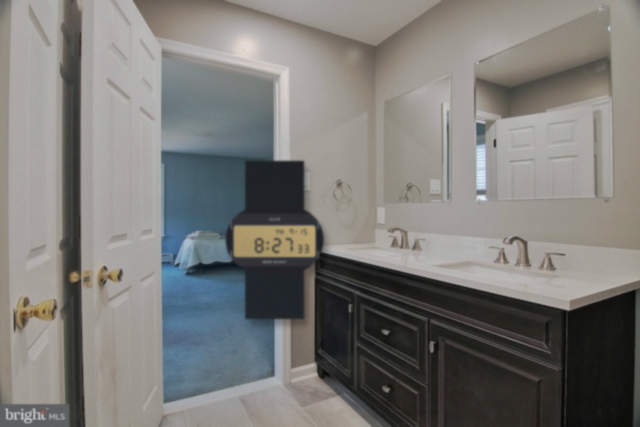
**8:27**
